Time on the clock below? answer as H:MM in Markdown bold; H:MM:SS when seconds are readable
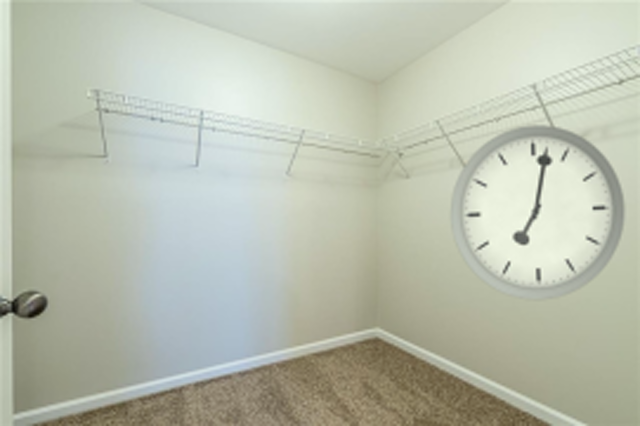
**7:02**
